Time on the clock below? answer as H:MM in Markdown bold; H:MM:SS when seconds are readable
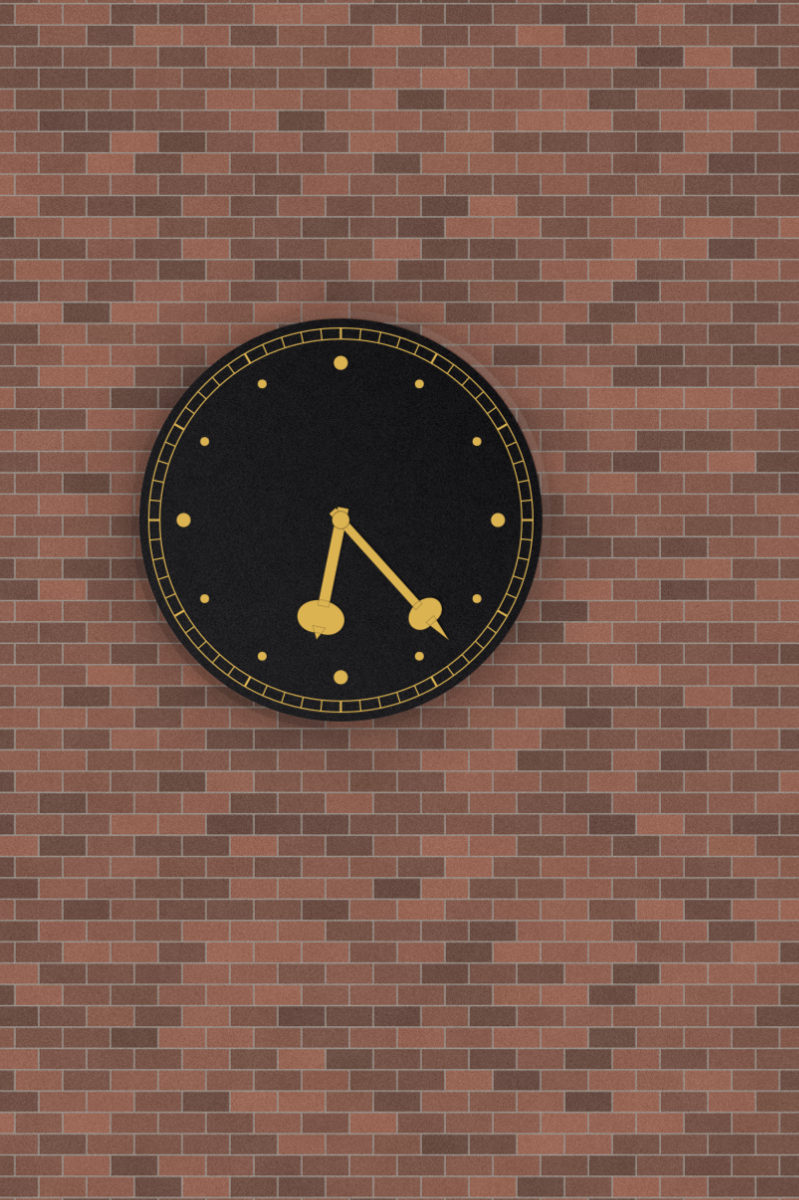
**6:23**
